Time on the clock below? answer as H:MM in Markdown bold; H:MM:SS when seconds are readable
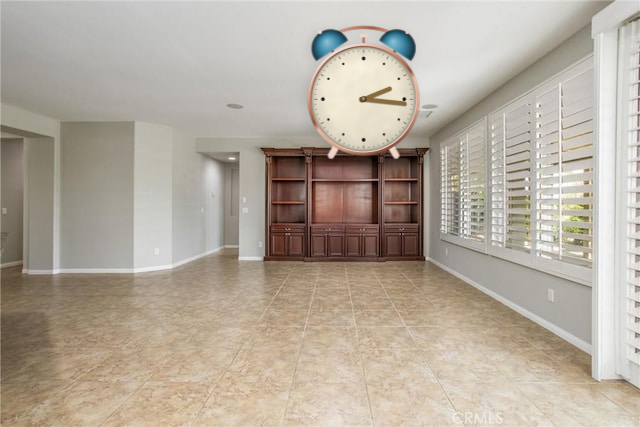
**2:16**
